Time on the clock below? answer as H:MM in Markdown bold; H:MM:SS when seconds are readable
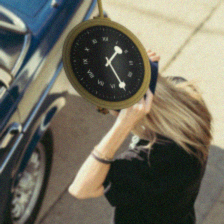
**1:26**
